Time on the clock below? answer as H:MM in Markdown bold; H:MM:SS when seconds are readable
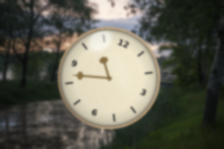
**10:42**
